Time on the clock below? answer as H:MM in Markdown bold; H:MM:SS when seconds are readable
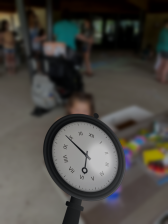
**5:49**
